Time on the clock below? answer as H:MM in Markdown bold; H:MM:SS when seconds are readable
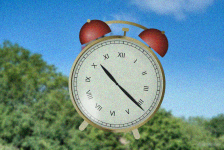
**10:21**
